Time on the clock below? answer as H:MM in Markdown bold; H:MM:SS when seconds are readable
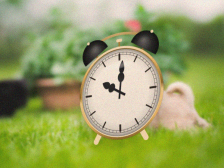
**10:01**
